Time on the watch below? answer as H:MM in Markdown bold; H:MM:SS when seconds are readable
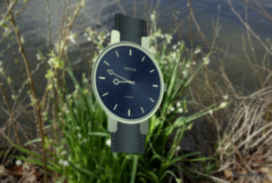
**8:48**
